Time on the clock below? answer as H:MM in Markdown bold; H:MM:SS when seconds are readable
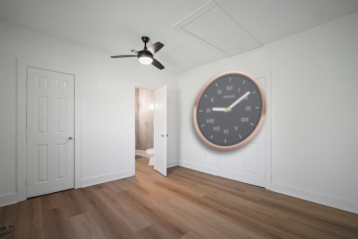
**9:09**
